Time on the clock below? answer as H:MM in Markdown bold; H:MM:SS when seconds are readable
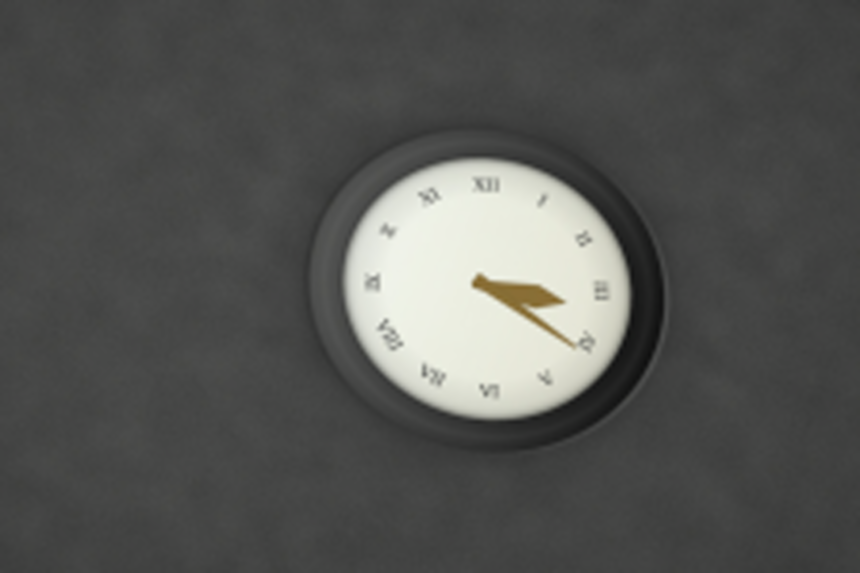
**3:21**
